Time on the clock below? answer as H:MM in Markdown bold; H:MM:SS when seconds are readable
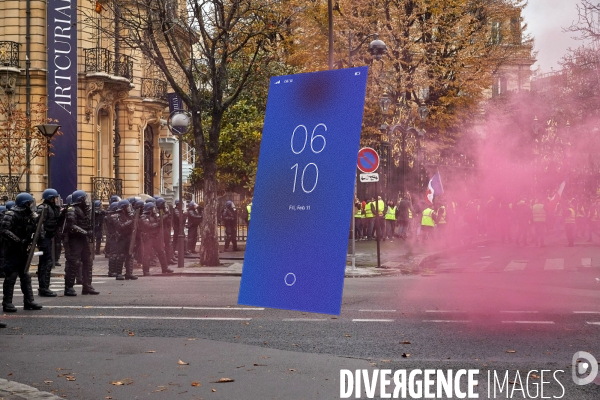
**6:10**
